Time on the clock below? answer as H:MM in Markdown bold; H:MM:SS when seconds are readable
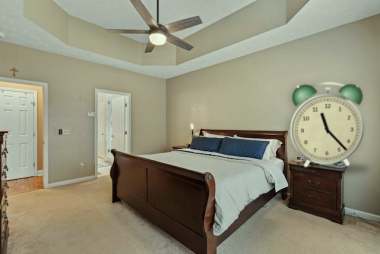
**11:23**
